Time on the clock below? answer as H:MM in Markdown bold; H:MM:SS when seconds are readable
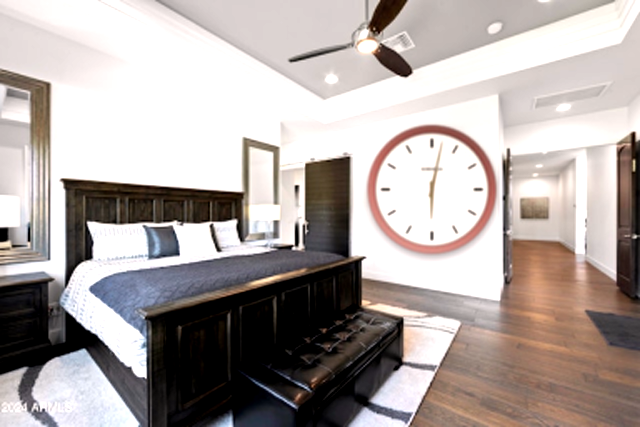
**6:02**
